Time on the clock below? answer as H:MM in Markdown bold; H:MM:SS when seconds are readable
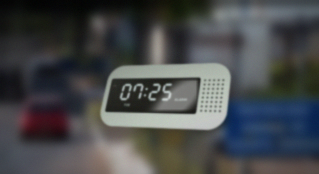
**7:25**
